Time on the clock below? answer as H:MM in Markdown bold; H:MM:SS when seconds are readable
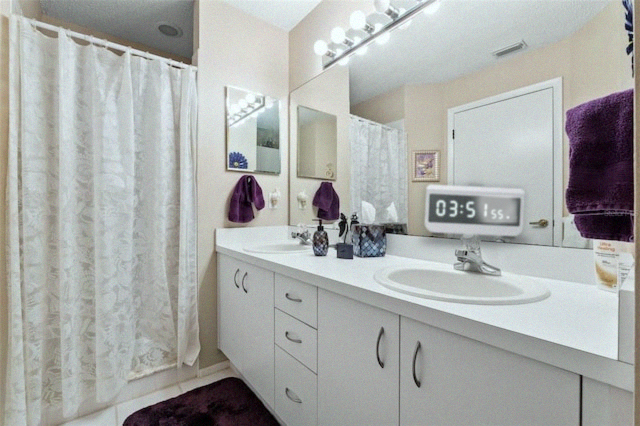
**3:51**
